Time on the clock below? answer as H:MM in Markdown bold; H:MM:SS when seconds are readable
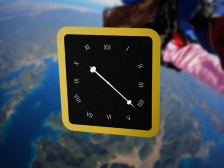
**10:22**
